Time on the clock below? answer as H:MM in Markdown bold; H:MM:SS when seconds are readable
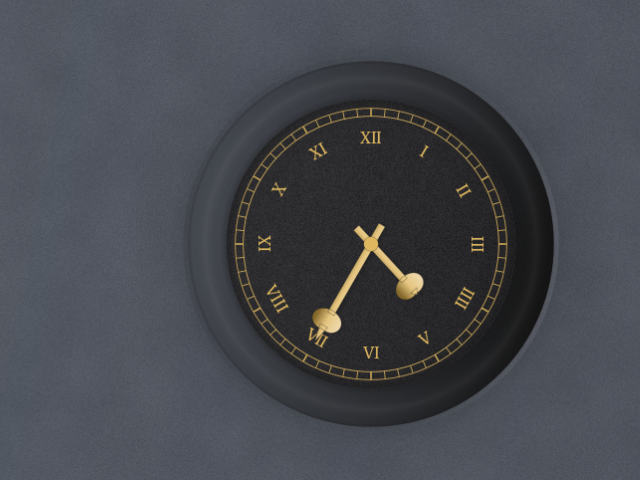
**4:35**
